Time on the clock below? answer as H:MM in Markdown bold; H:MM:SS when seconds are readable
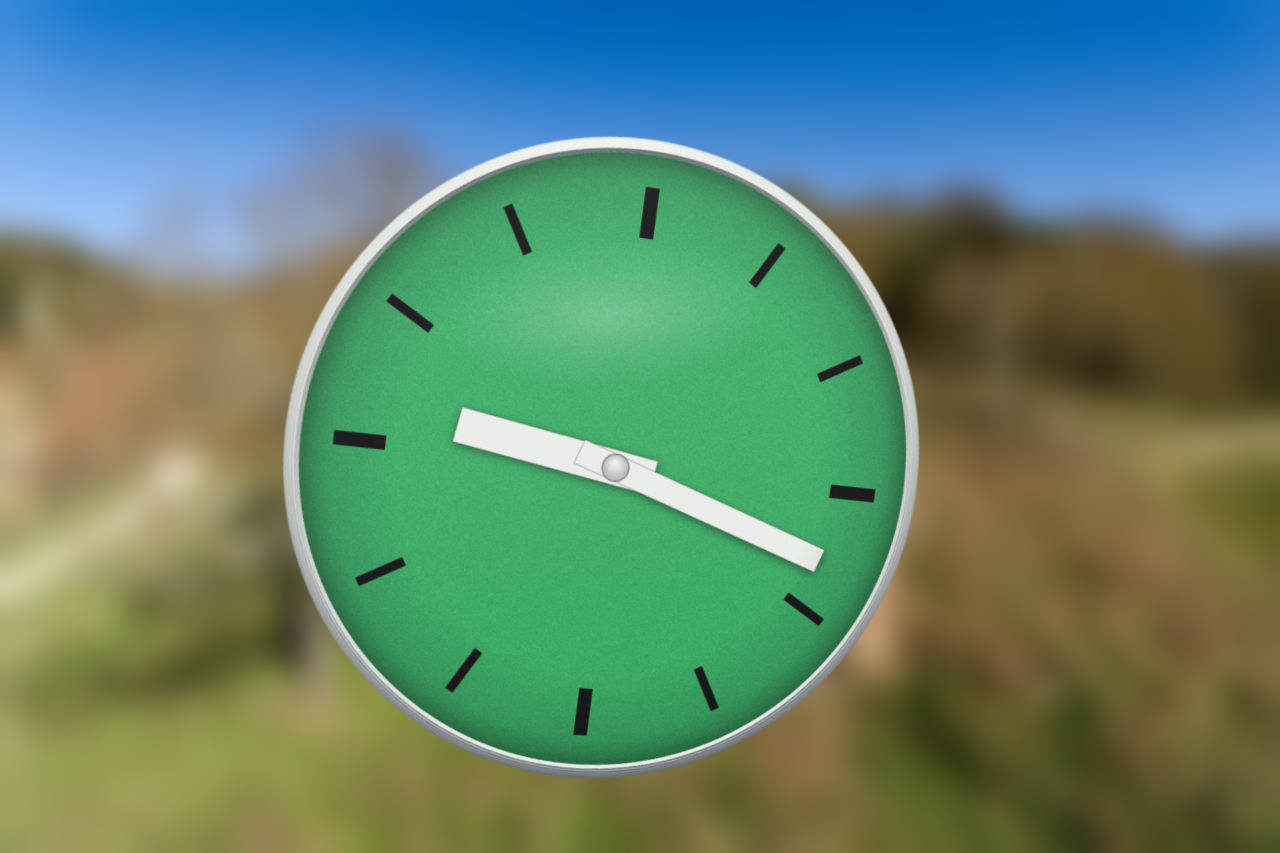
**9:18**
